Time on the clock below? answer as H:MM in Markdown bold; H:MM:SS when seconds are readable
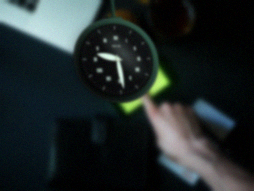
**9:29**
